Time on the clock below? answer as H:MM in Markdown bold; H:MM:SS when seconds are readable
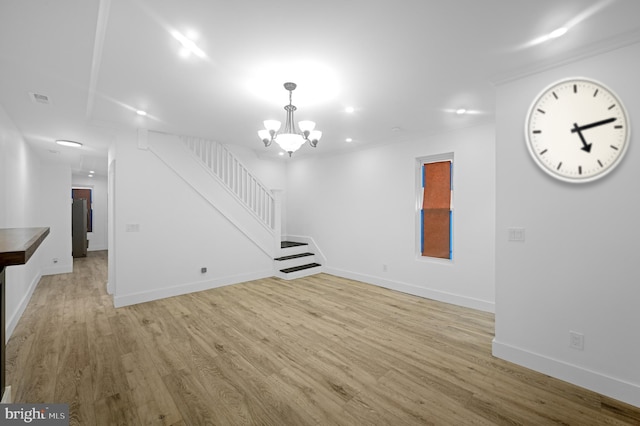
**5:13**
